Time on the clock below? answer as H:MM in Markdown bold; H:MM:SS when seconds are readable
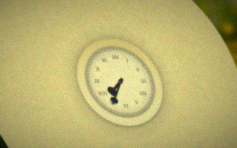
**7:35**
